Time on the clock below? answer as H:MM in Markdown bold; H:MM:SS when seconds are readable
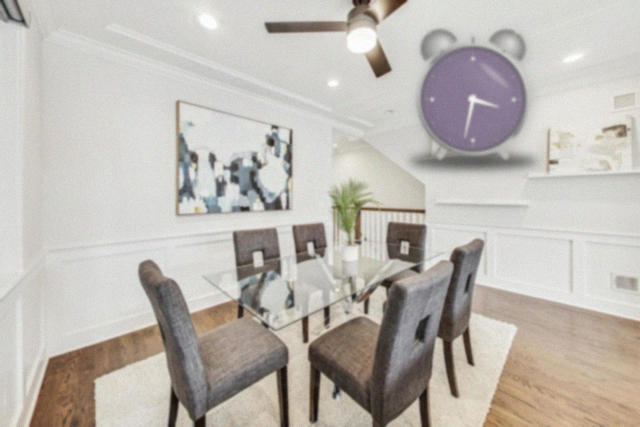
**3:32**
